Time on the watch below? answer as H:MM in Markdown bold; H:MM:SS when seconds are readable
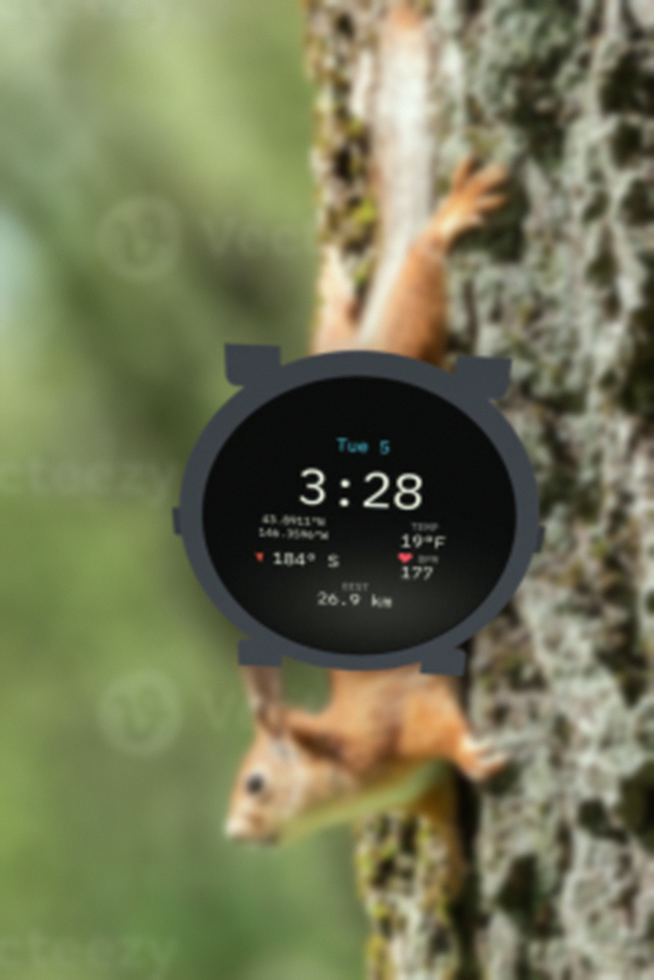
**3:28**
